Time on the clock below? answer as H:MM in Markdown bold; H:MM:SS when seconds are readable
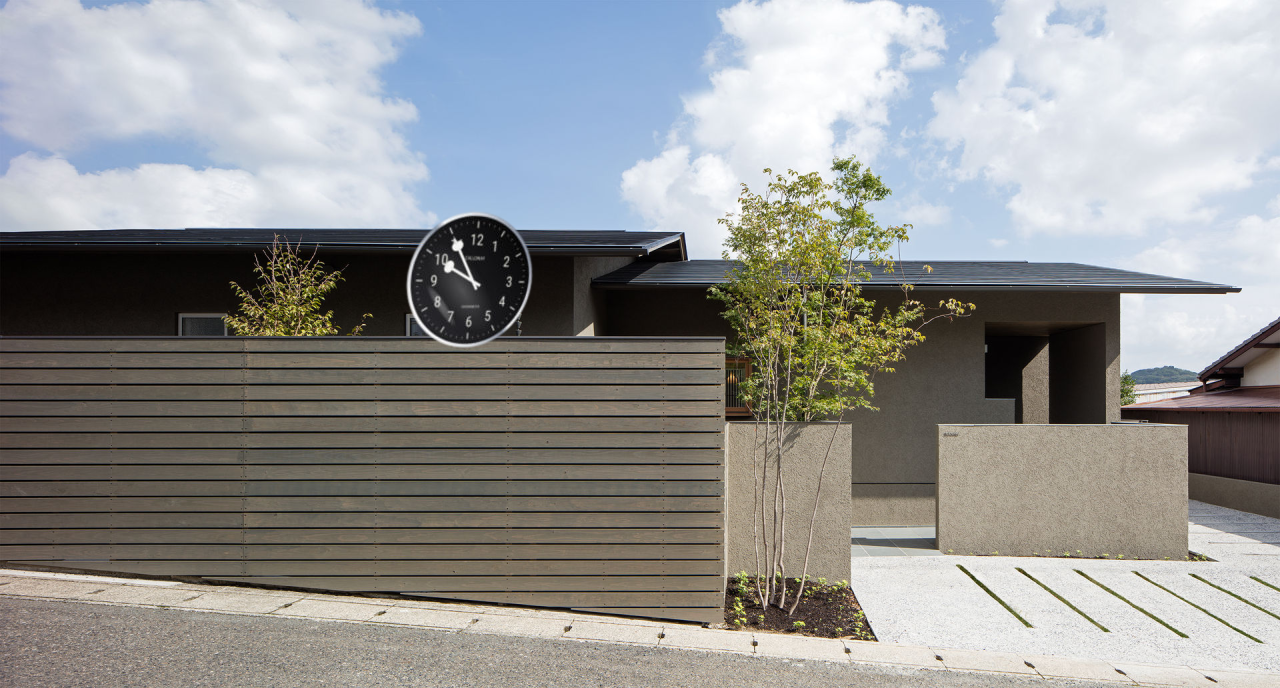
**9:55**
